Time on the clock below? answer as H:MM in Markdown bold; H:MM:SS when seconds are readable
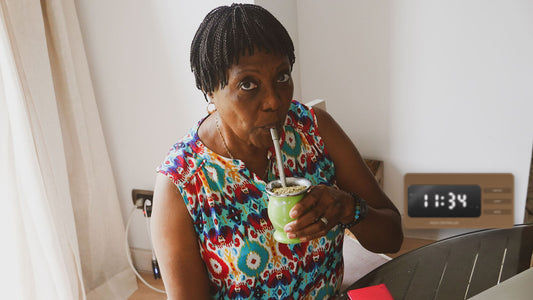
**11:34**
